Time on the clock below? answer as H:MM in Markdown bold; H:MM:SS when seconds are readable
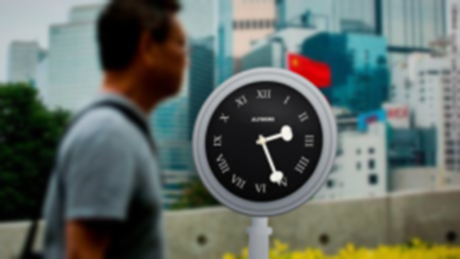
**2:26**
